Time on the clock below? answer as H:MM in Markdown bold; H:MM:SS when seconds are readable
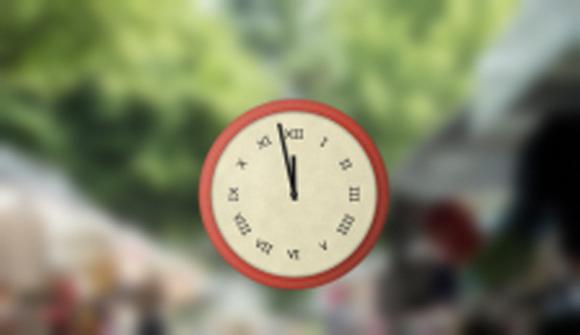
**11:58**
